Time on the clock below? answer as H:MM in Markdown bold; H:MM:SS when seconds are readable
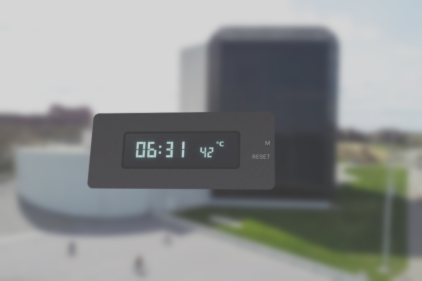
**6:31**
